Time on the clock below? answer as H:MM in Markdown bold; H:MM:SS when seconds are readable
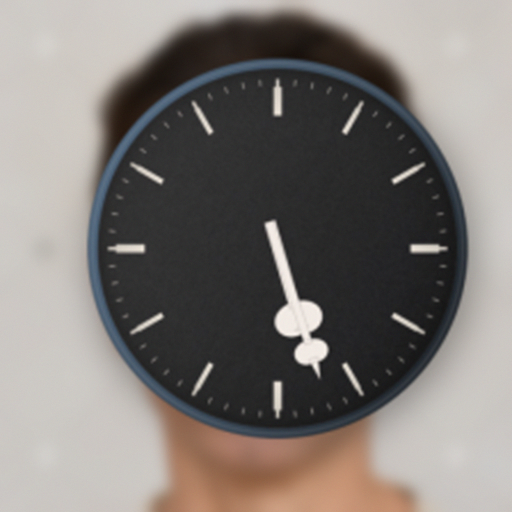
**5:27**
